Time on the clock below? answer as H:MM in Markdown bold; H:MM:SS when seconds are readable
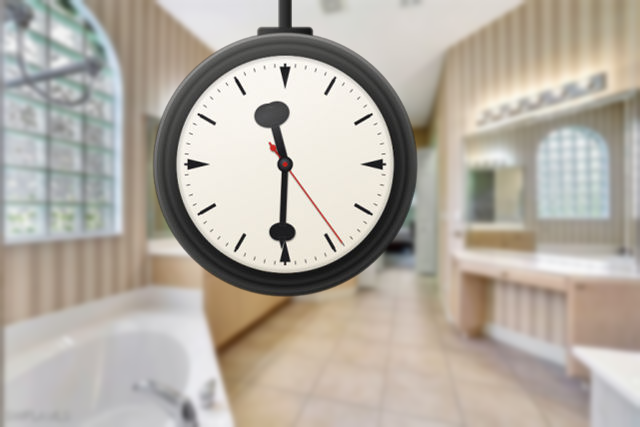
**11:30:24**
